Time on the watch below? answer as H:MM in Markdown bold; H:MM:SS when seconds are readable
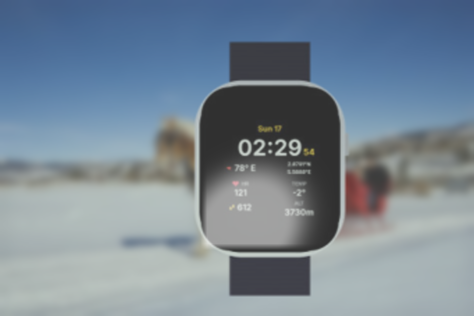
**2:29**
